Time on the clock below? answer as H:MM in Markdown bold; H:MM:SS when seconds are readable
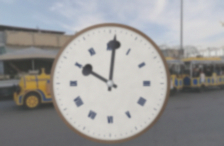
**10:01**
